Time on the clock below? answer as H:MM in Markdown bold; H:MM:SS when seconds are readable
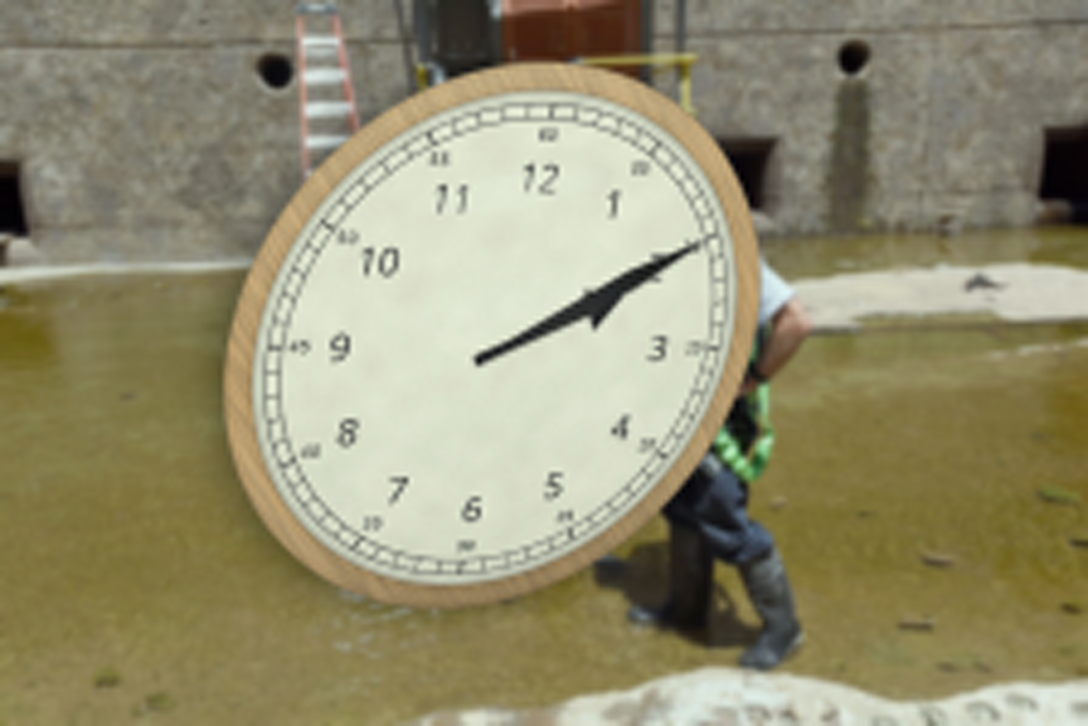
**2:10**
